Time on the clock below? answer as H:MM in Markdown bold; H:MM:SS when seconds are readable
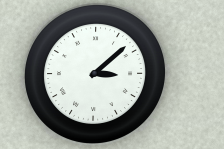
**3:08**
